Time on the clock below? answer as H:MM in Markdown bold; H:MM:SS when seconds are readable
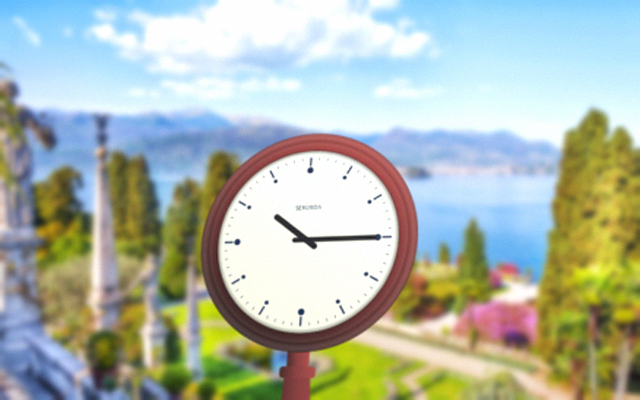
**10:15**
